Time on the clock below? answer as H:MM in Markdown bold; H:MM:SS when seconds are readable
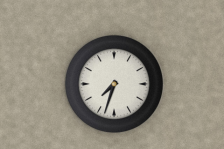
**7:33**
